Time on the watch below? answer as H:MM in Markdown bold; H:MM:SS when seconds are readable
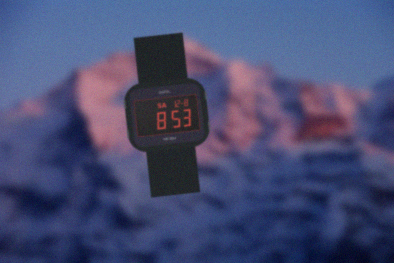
**8:53**
